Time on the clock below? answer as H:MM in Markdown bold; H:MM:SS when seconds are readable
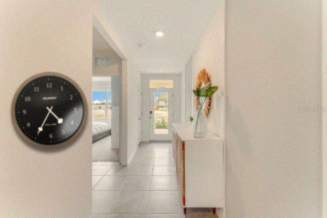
**4:35**
